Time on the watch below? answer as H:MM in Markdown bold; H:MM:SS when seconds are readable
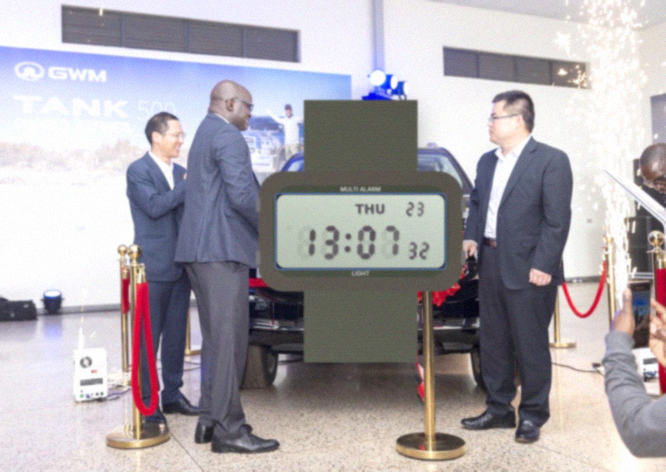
**13:07:32**
